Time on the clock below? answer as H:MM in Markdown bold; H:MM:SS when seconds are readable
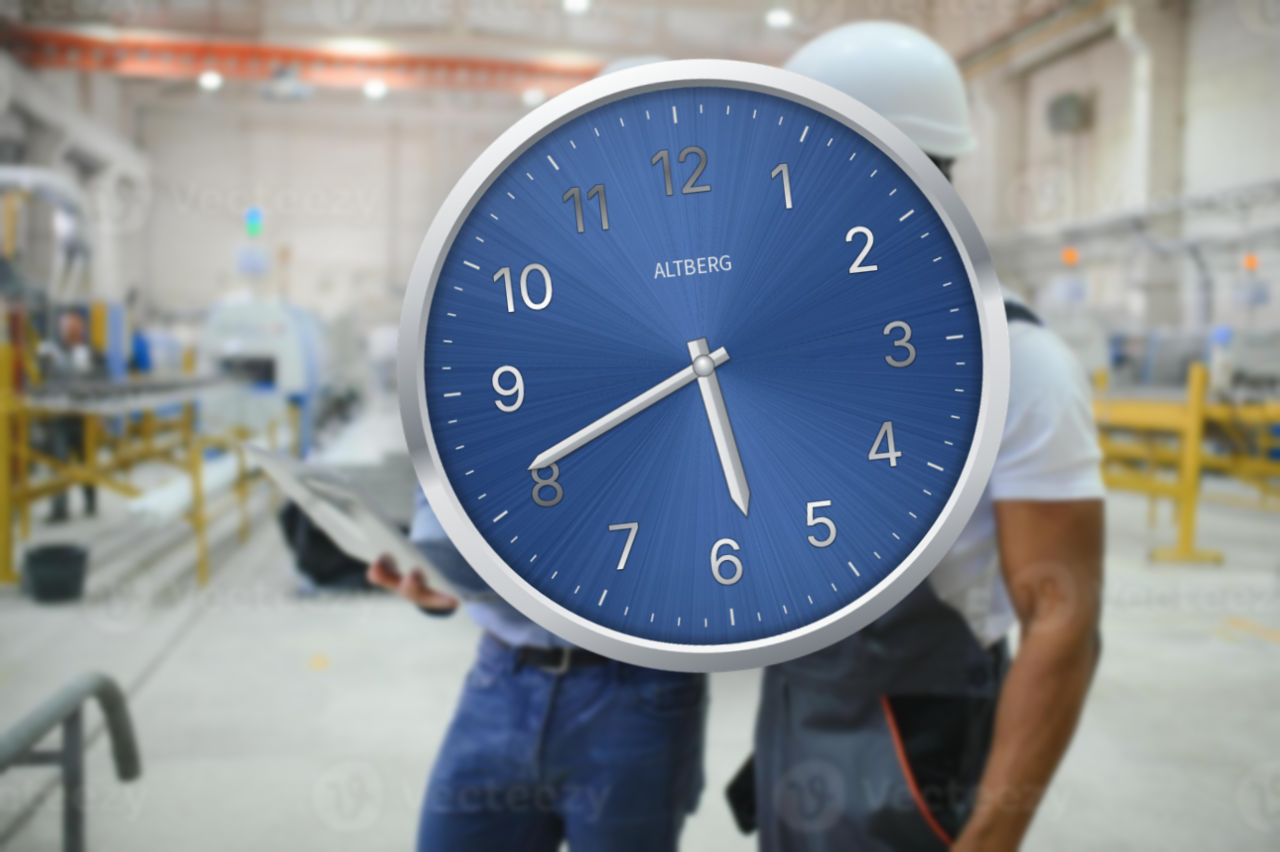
**5:41**
